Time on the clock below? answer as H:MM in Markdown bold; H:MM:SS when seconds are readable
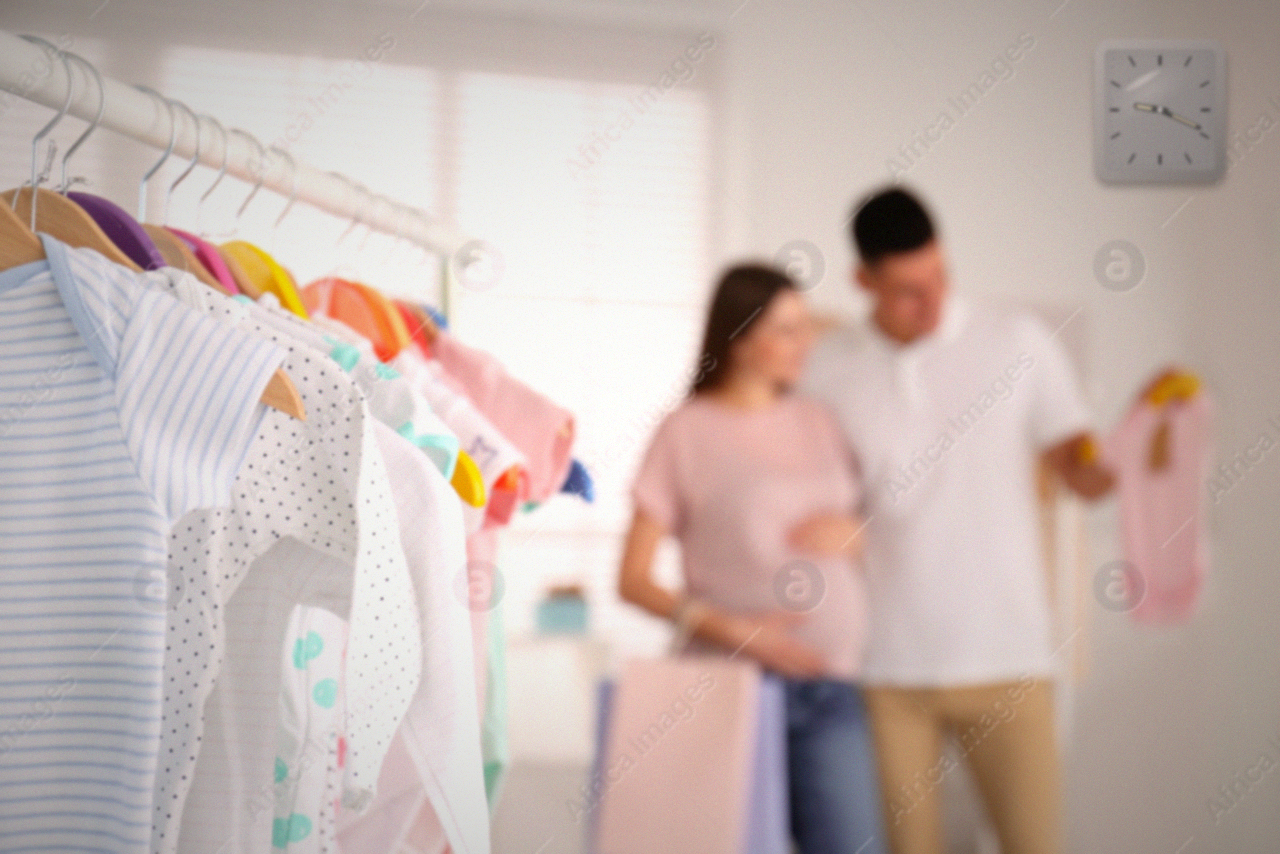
**9:19**
